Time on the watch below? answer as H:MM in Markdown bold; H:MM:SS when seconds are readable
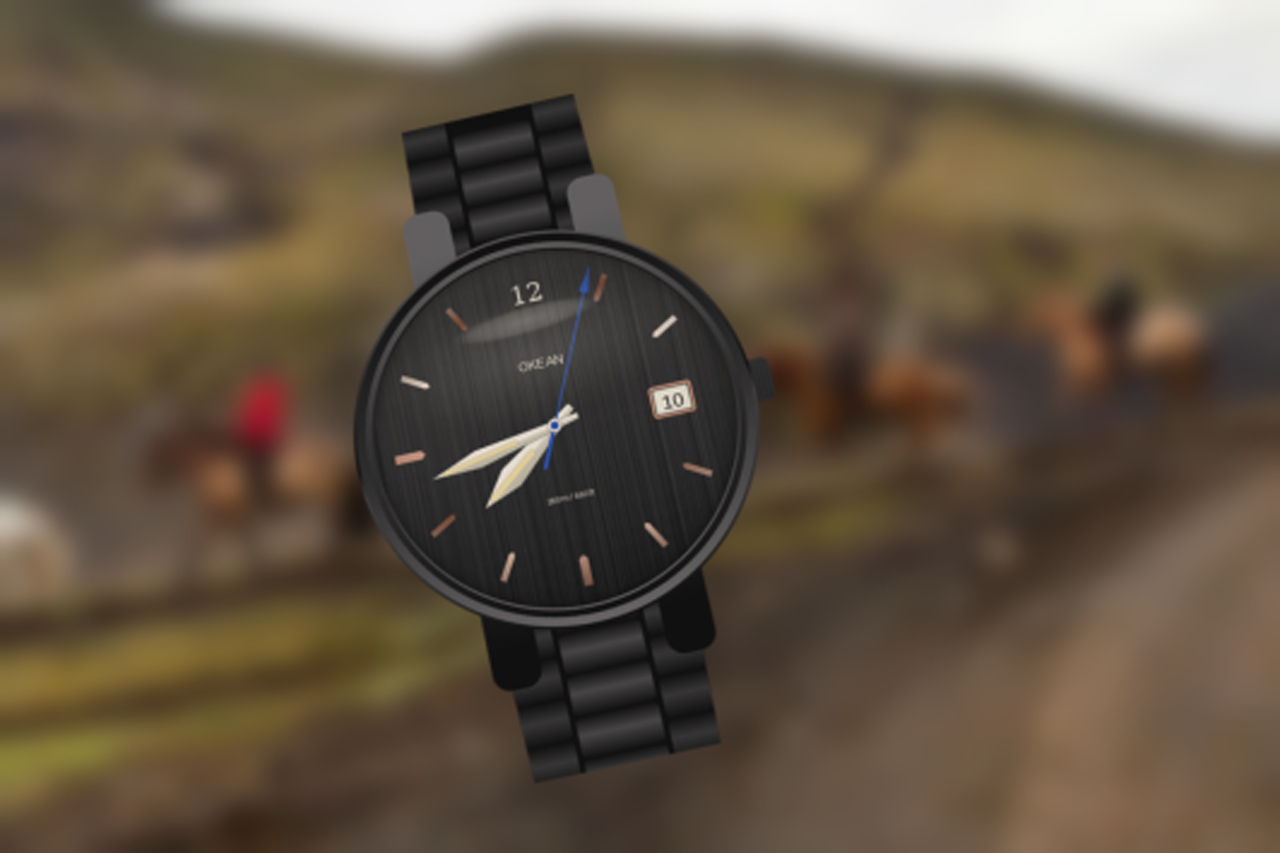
**7:43:04**
